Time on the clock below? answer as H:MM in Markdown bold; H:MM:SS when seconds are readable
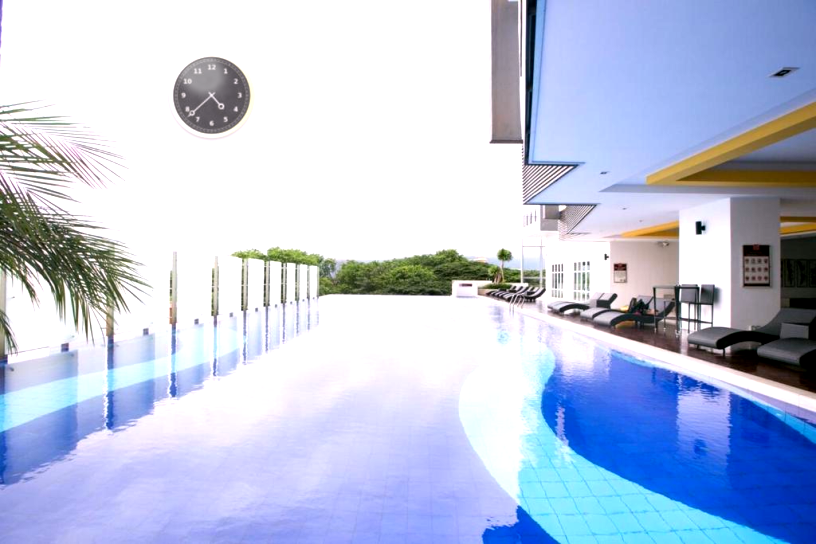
**4:38**
